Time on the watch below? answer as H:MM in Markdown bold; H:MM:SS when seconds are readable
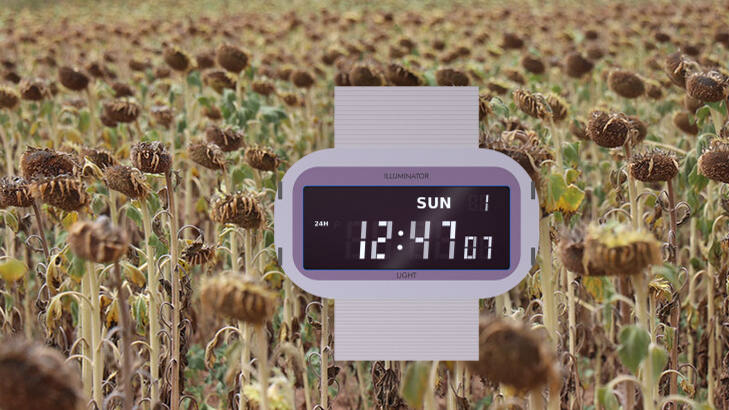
**12:47:07**
